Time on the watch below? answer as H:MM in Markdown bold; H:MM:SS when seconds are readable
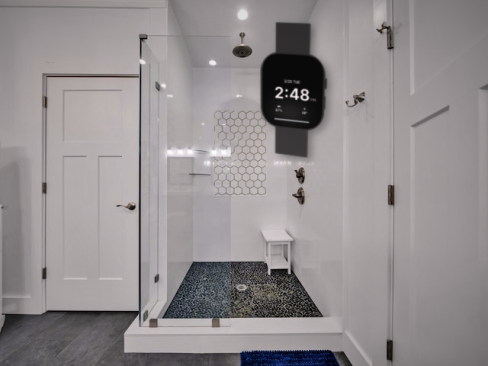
**2:48**
